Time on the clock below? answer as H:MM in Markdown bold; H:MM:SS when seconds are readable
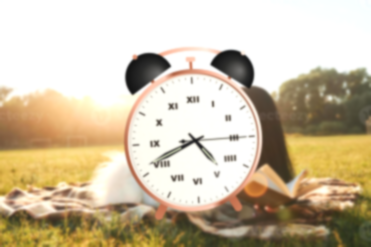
**4:41:15**
